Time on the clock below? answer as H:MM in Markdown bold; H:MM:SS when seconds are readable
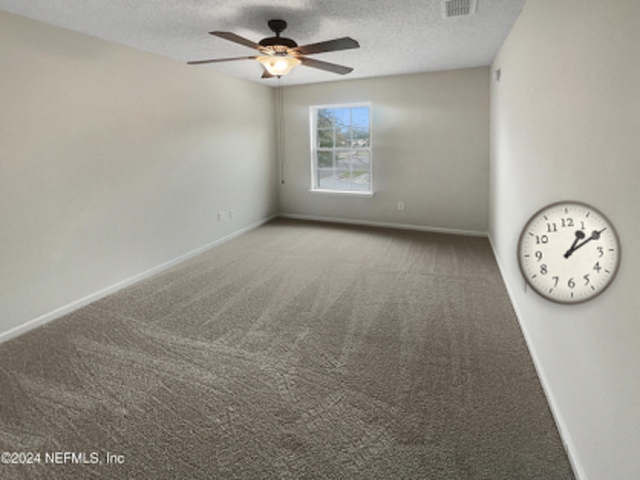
**1:10**
